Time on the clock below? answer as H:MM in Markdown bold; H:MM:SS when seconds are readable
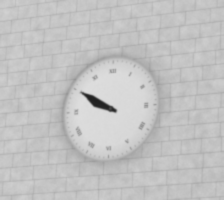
**9:50**
